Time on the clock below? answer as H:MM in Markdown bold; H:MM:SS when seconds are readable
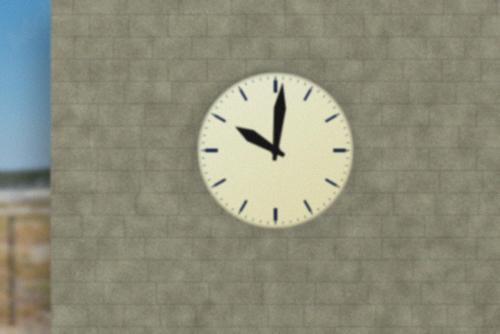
**10:01**
